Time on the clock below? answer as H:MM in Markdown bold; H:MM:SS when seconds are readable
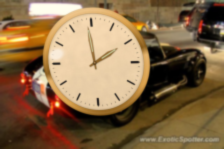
**1:59**
